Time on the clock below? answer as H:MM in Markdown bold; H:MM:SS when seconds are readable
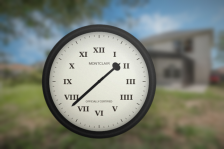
**1:38**
